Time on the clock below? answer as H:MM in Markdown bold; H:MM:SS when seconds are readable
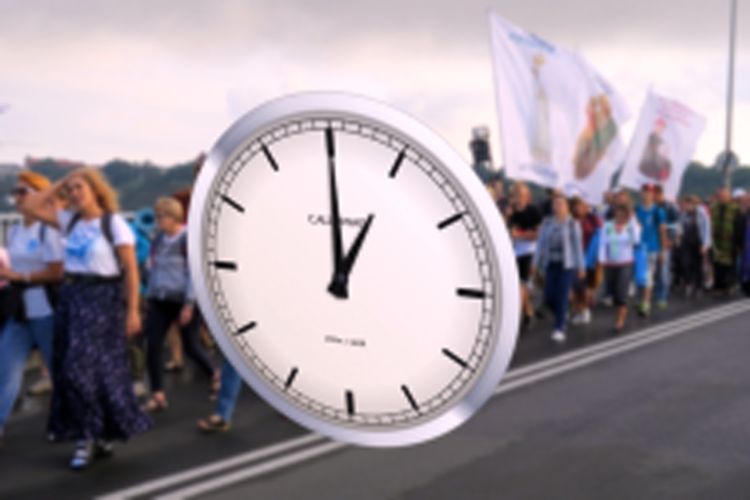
**1:00**
